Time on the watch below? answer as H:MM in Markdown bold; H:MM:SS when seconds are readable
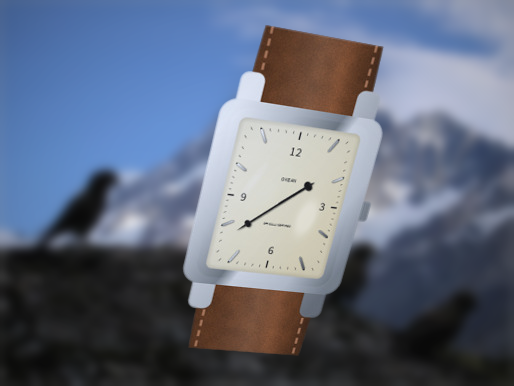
**1:38**
